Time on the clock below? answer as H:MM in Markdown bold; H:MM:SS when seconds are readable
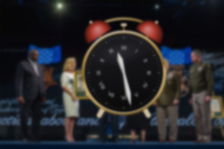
**11:28**
